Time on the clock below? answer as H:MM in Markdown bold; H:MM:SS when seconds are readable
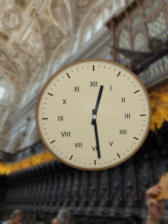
**12:29**
